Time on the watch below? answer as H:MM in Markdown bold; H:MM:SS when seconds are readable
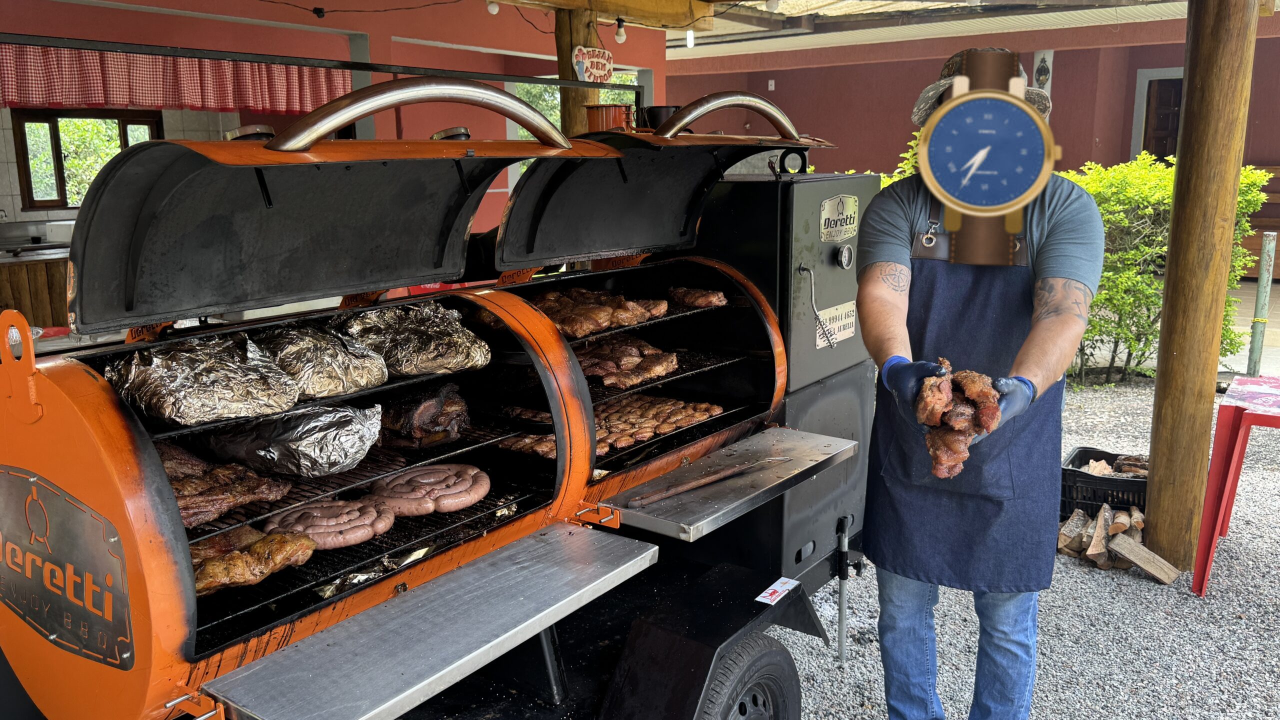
**7:35**
